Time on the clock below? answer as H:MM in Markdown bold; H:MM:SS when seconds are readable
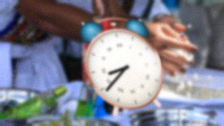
**8:39**
